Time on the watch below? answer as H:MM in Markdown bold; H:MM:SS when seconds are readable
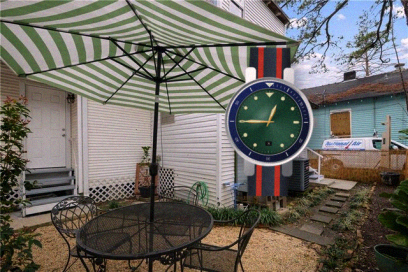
**12:45**
